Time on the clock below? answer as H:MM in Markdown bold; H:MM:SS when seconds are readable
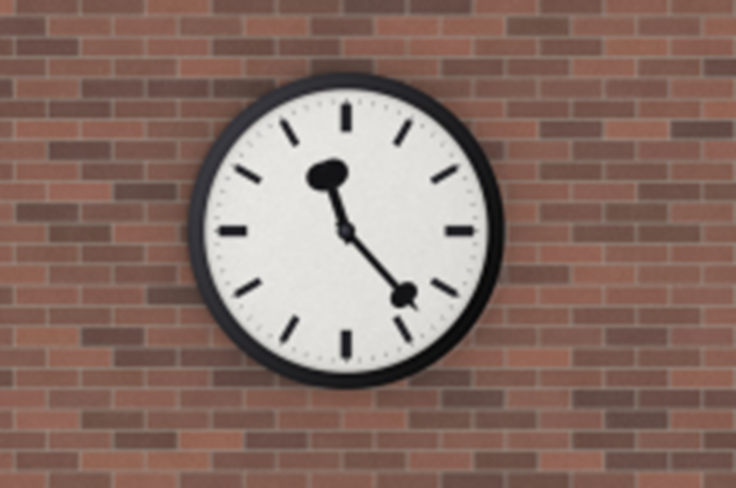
**11:23**
